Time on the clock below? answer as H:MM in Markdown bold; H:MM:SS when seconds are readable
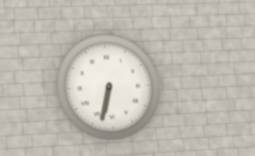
**6:33**
